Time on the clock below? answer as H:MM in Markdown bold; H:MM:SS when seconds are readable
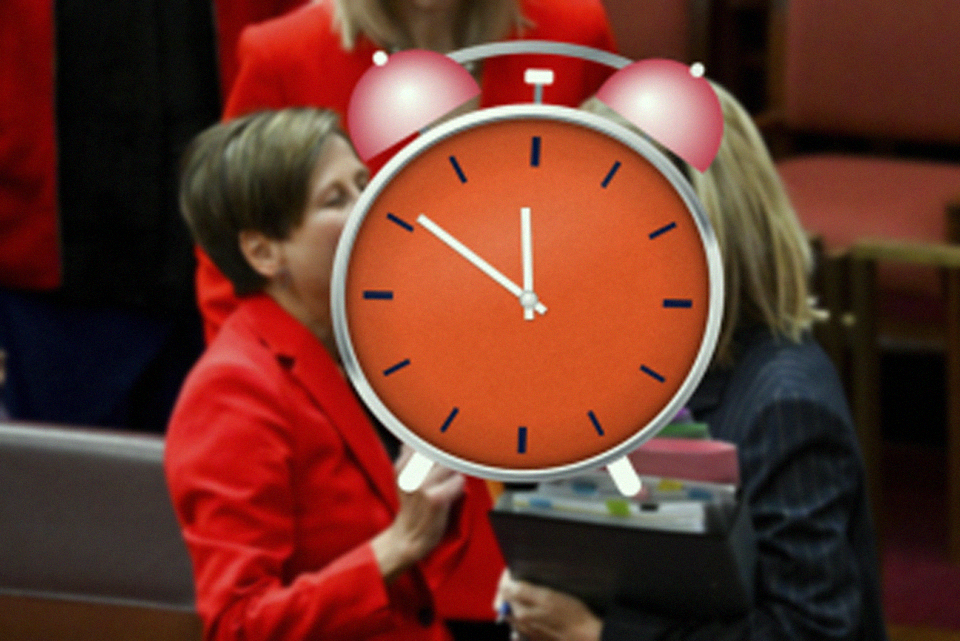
**11:51**
